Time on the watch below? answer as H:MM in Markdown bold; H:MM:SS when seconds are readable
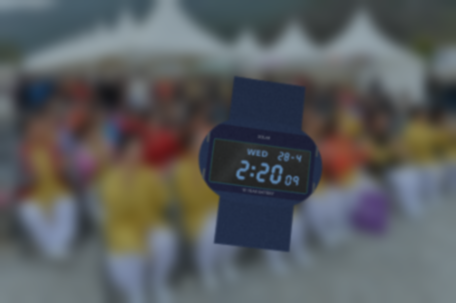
**2:20**
